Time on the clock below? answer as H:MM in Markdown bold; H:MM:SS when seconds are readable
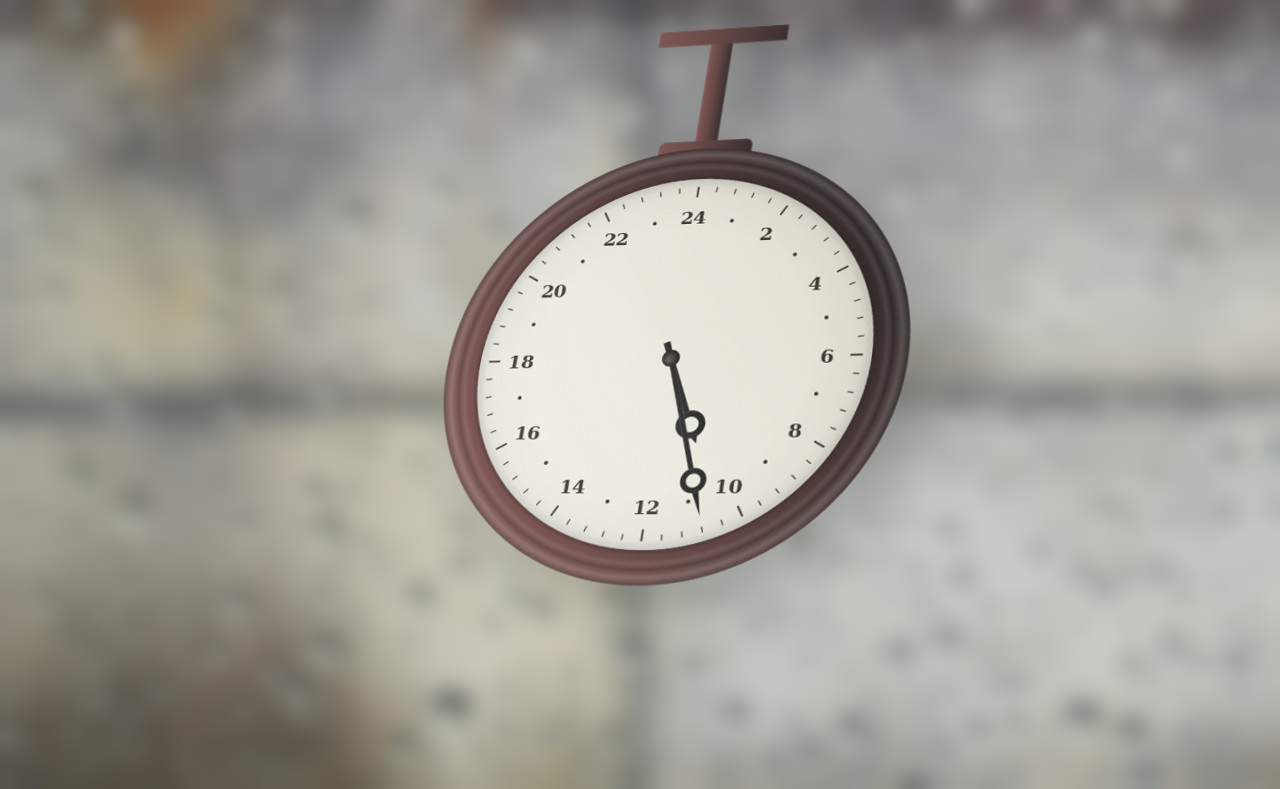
**10:27**
